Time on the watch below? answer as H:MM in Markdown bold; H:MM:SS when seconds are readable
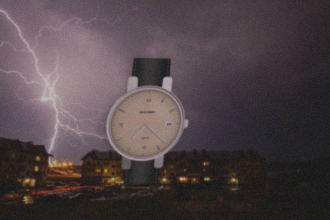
**7:22**
